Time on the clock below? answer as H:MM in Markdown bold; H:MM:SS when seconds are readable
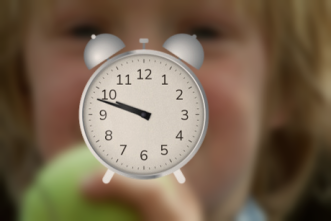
**9:48**
